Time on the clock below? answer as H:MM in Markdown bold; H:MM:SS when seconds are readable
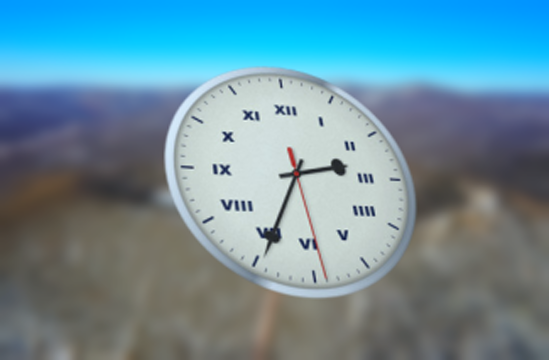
**2:34:29**
